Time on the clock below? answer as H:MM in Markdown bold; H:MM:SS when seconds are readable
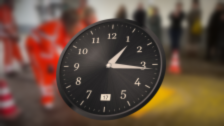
**1:16**
